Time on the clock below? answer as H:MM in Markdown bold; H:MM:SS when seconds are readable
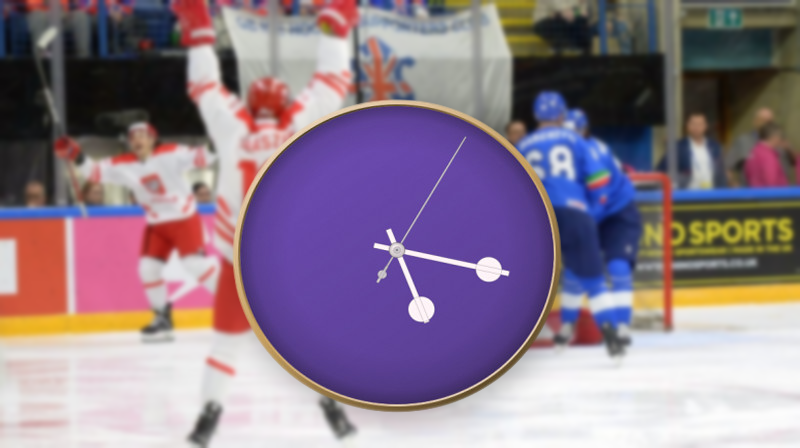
**5:17:05**
